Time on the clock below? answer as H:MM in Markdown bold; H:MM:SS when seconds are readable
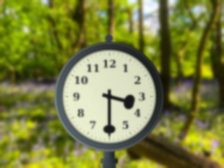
**3:30**
